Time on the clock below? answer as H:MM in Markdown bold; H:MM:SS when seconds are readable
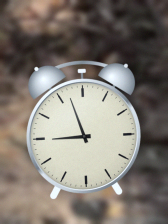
**8:57**
